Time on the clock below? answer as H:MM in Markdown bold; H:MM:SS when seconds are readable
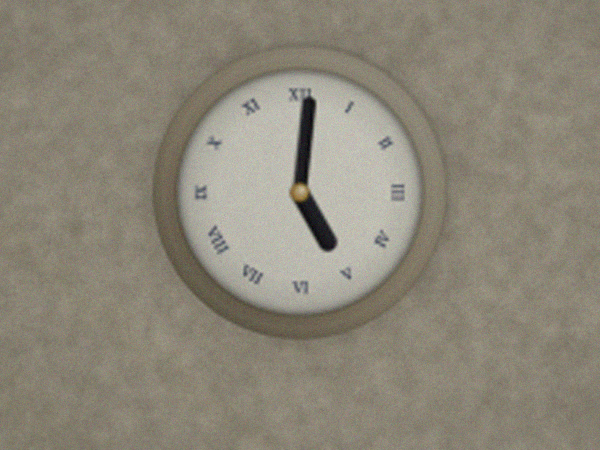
**5:01**
